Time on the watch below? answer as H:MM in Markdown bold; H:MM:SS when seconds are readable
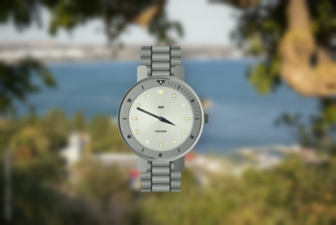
**3:49**
